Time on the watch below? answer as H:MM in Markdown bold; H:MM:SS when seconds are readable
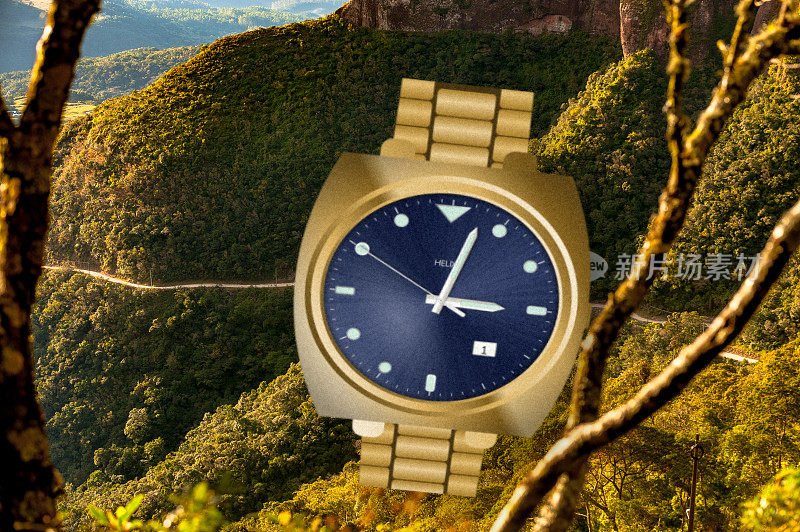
**3:02:50**
